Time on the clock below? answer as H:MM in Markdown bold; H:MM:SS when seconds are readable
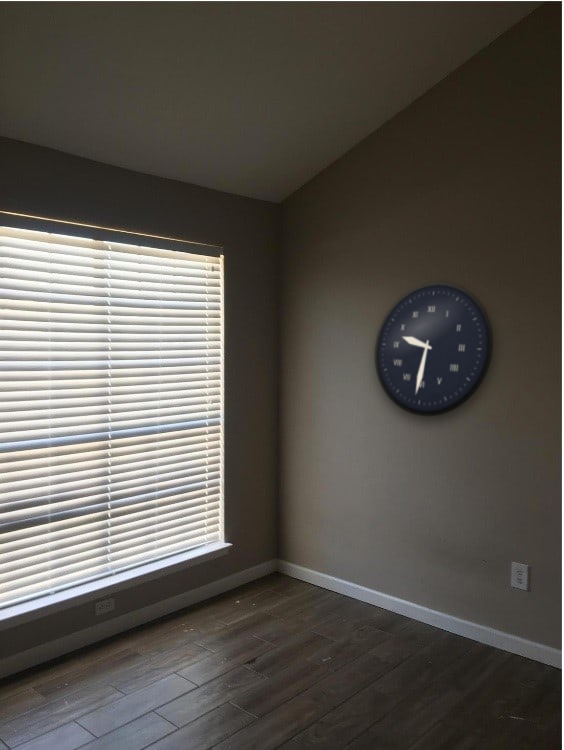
**9:31**
